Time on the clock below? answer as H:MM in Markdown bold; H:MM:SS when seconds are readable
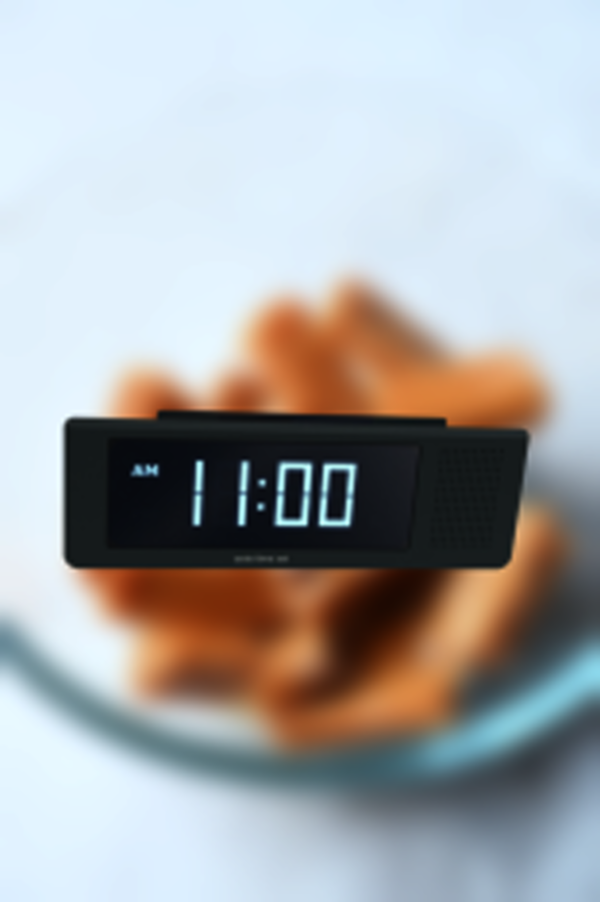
**11:00**
